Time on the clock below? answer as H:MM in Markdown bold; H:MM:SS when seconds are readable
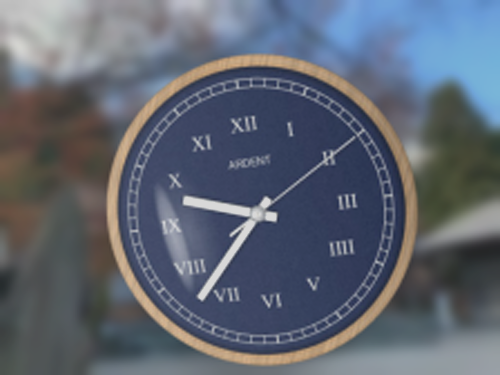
**9:37:10**
